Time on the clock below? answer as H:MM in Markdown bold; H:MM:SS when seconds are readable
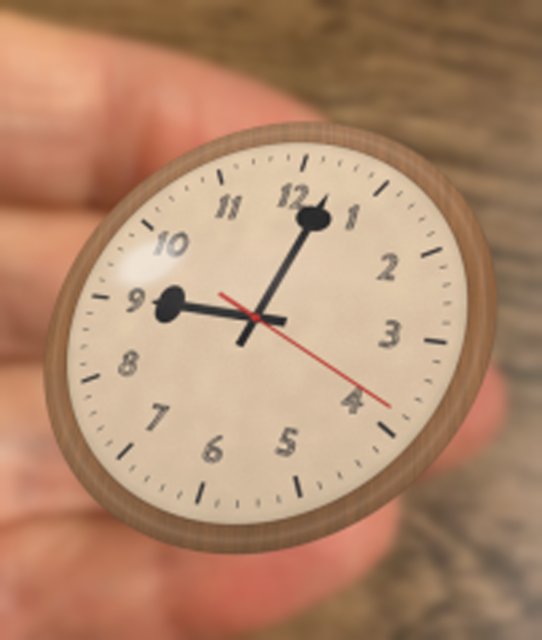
**9:02:19**
